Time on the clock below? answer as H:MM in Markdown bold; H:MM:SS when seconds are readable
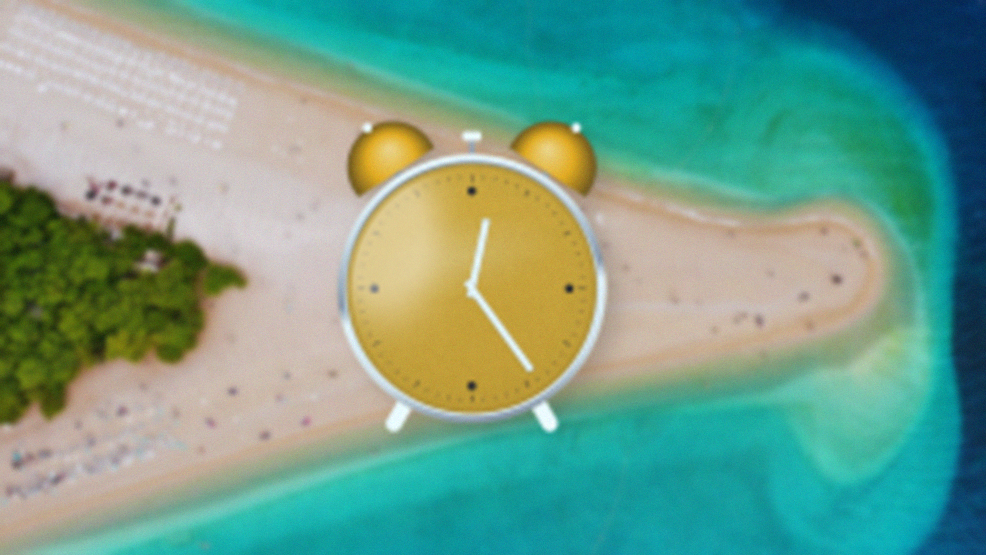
**12:24**
